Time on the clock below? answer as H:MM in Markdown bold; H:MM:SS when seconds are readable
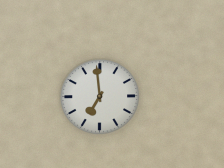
**6:59**
